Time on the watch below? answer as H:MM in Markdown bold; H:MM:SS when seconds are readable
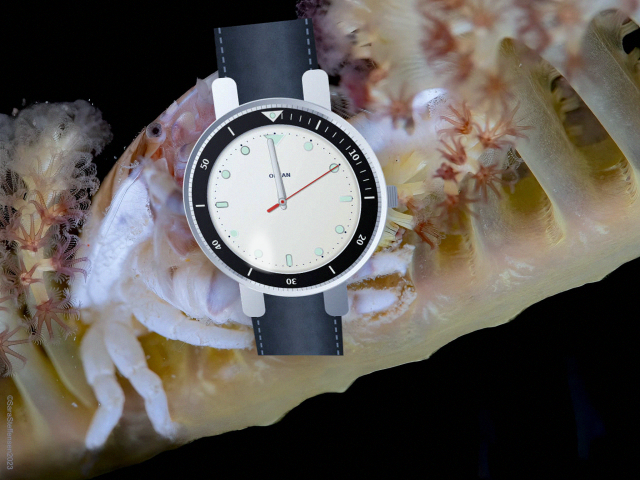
**11:59:10**
